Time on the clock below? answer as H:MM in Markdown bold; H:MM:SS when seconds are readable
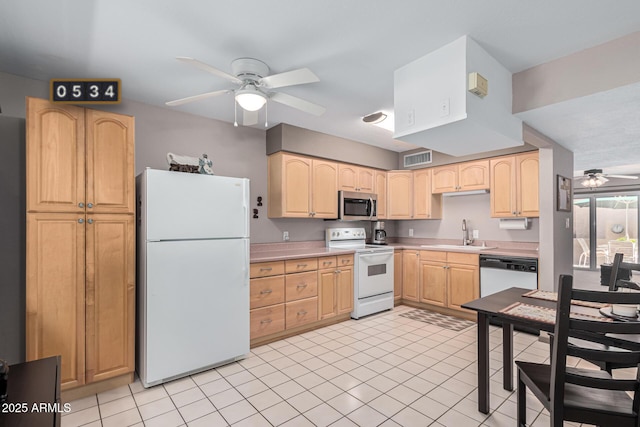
**5:34**
